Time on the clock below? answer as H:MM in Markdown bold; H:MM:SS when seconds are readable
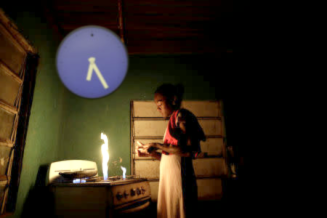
**6:25**
